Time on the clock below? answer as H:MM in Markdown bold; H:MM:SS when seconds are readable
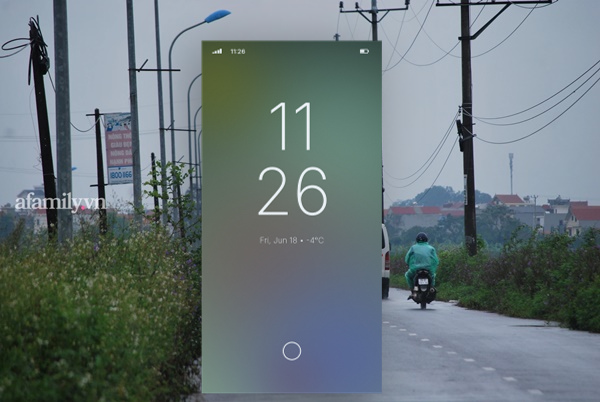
**11:26**
